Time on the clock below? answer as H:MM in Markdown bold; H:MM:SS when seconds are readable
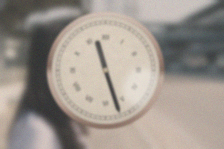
**11:27**
